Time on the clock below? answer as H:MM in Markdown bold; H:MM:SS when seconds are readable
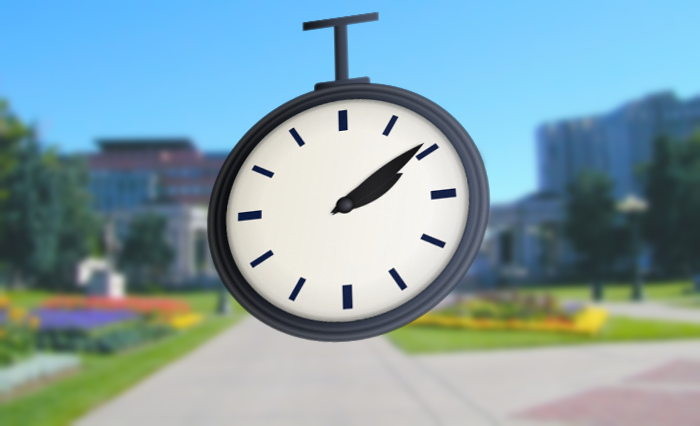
**2:09**
